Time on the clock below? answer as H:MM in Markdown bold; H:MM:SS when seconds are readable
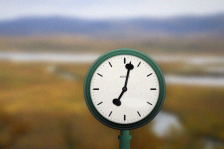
**7:02**
